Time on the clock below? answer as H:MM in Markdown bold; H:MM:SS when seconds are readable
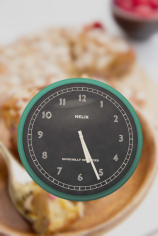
**5:26**
